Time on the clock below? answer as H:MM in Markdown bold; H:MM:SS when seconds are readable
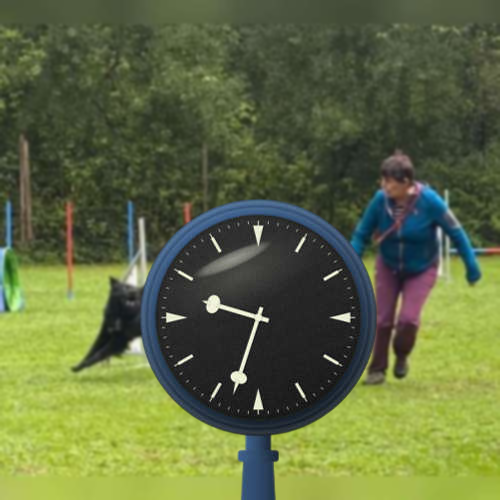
**9:33**
